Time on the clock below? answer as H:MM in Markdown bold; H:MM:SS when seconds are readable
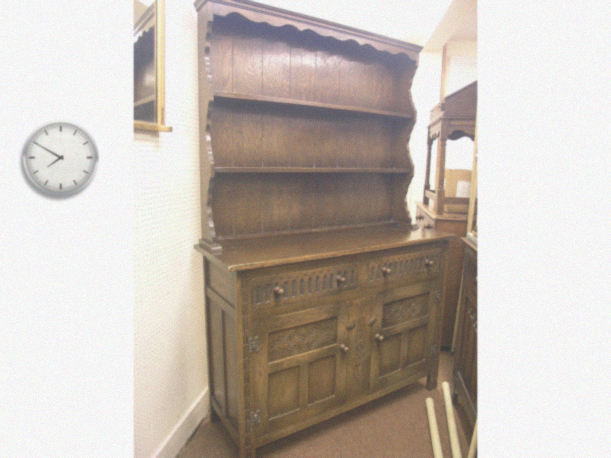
**7:50**
